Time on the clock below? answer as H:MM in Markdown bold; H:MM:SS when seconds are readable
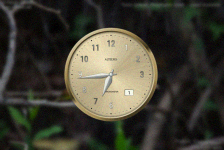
**6:44**
